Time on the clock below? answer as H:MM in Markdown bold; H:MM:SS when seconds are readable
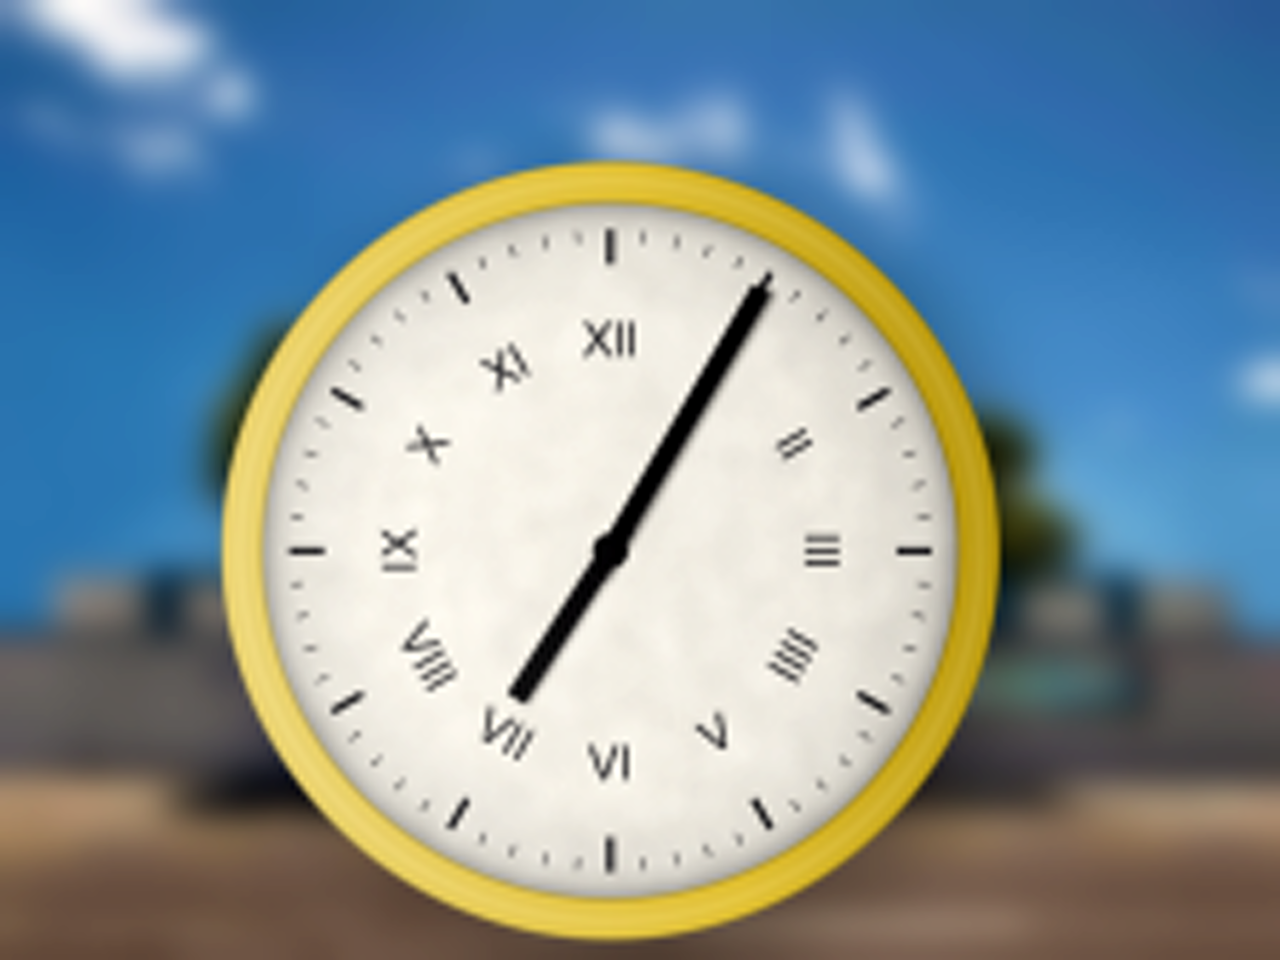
**7:05**
